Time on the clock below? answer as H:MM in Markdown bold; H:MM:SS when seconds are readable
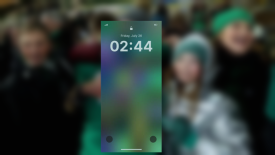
**2:44**
